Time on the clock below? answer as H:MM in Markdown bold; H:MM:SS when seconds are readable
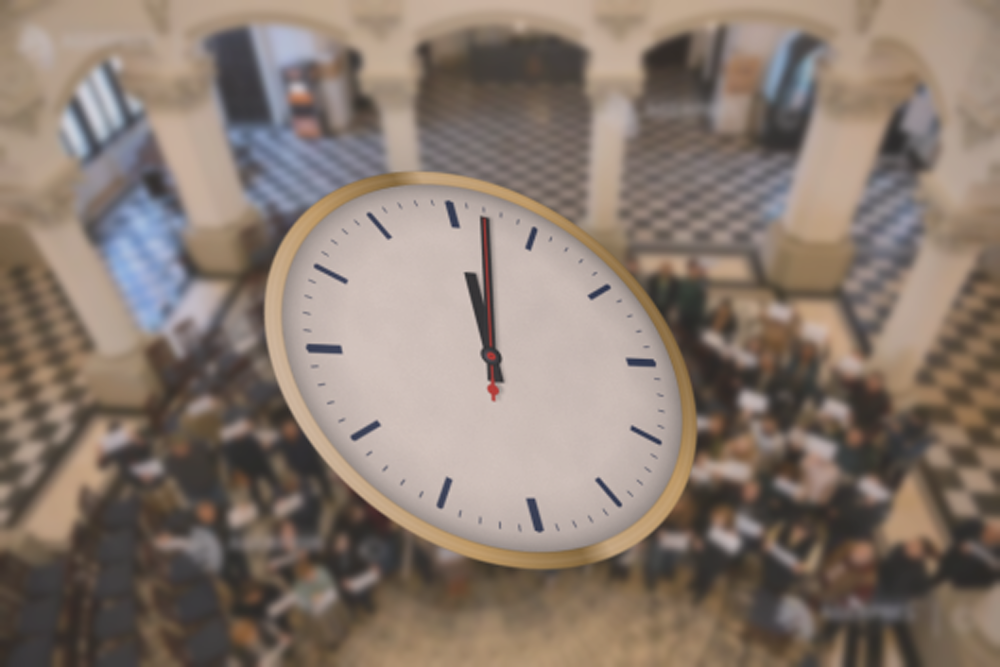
**12:02:02**
